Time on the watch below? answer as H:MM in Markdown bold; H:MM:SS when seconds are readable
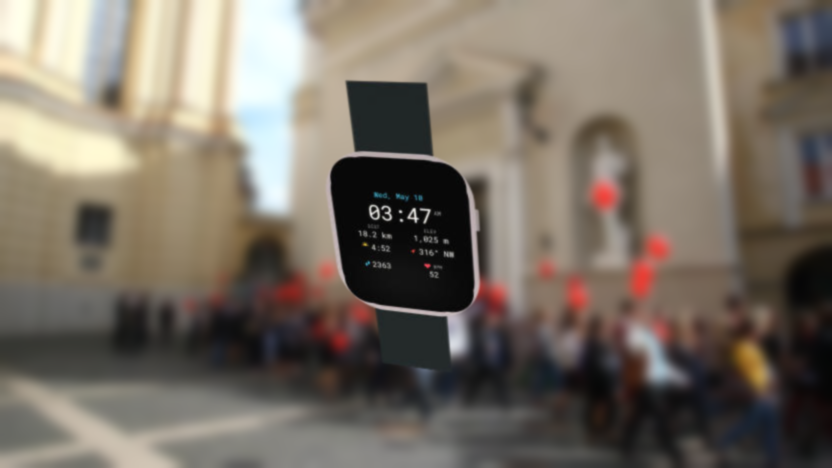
**3:47**
